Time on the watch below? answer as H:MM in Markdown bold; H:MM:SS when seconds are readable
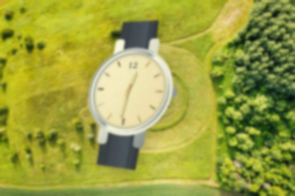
**12:31**
